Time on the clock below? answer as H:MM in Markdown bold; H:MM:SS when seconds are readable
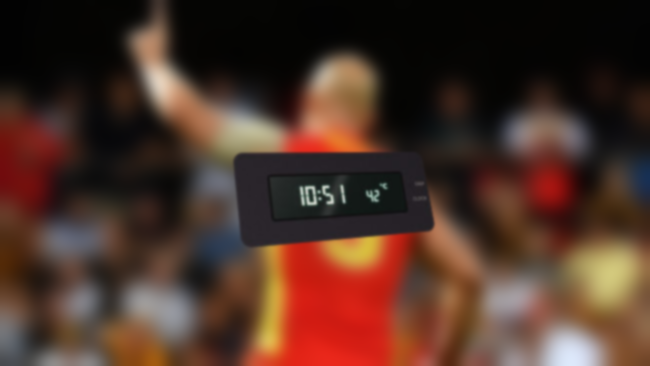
**10:51**
